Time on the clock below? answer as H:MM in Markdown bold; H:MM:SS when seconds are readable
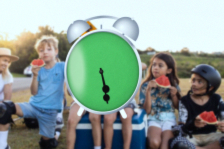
**5:28**
